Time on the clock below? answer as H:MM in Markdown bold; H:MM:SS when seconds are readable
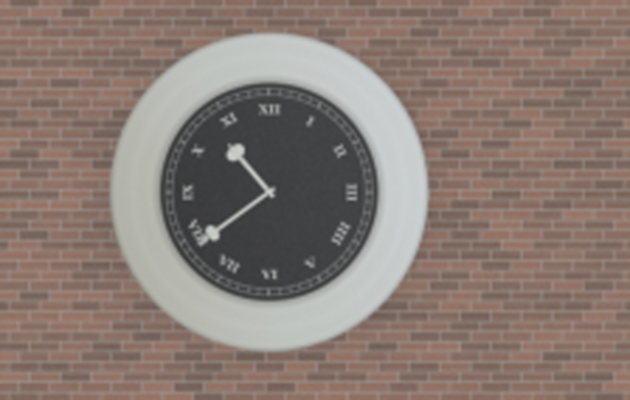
**10:39**
